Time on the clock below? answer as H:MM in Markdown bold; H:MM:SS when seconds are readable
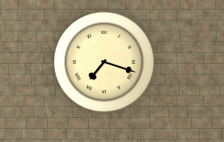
**7:18**
